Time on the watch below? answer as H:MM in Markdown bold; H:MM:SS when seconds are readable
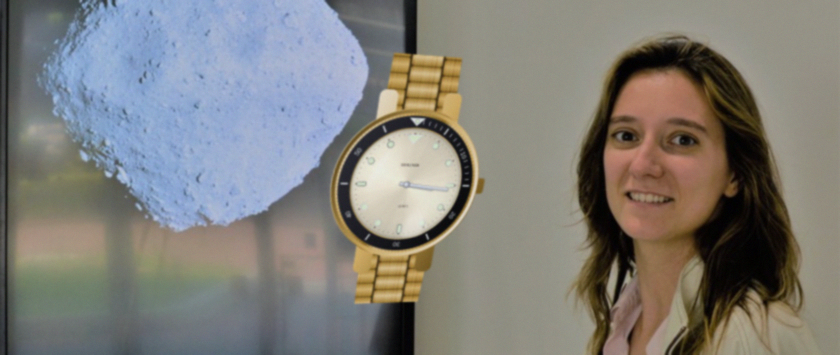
**3:16**
